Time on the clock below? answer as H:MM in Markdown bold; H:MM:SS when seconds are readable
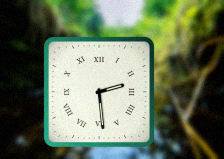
**2:29**
